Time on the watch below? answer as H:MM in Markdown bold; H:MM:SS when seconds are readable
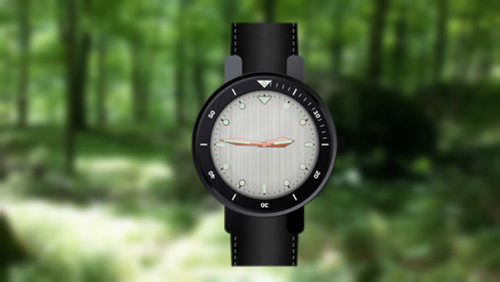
**2:46**
